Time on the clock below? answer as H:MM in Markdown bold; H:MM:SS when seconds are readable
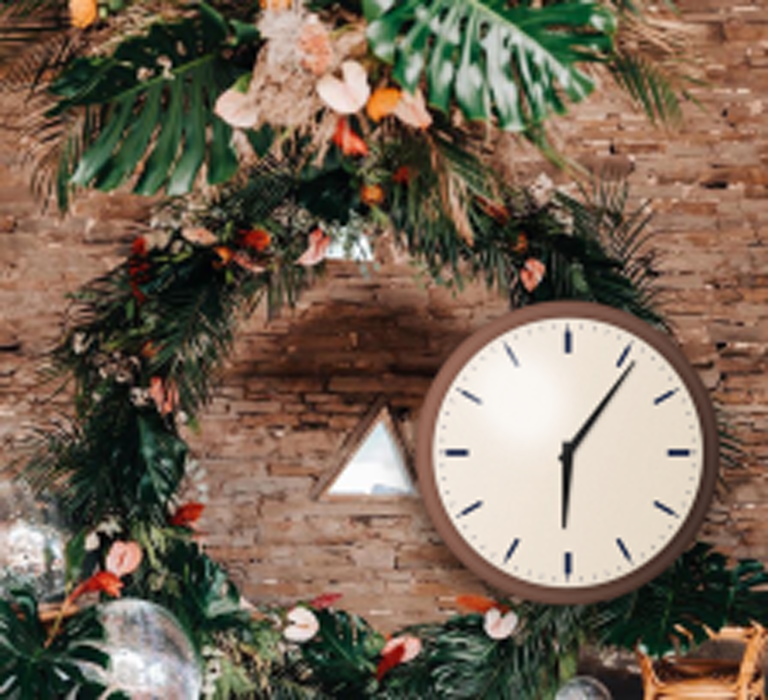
**6:06**
